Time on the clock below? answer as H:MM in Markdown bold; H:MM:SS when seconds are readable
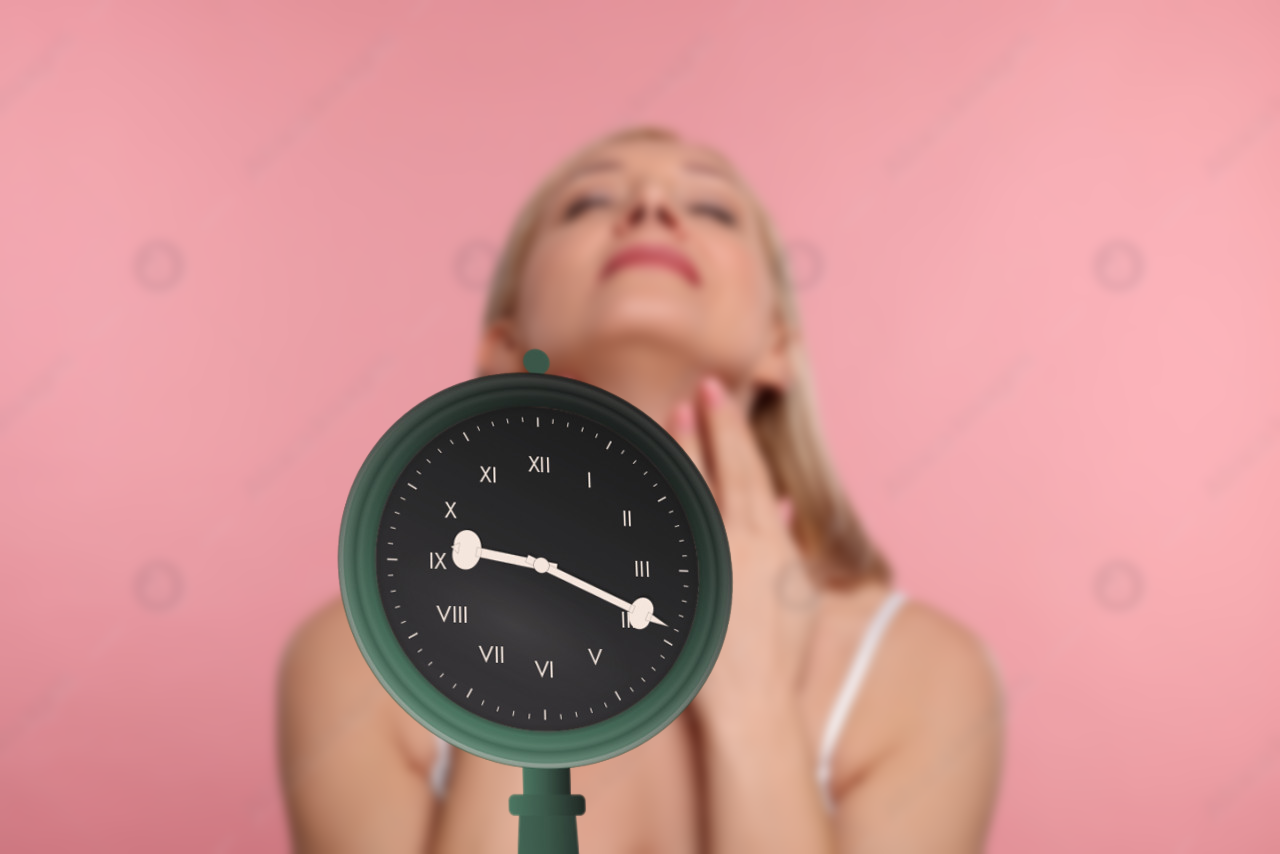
**9:19**
